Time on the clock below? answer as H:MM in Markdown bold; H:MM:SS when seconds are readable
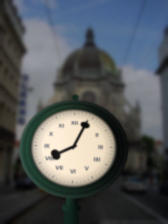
**8:04**
